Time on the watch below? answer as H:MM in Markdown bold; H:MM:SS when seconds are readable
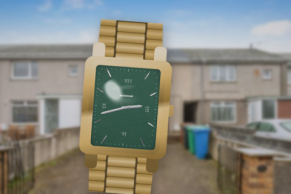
**2:42**
